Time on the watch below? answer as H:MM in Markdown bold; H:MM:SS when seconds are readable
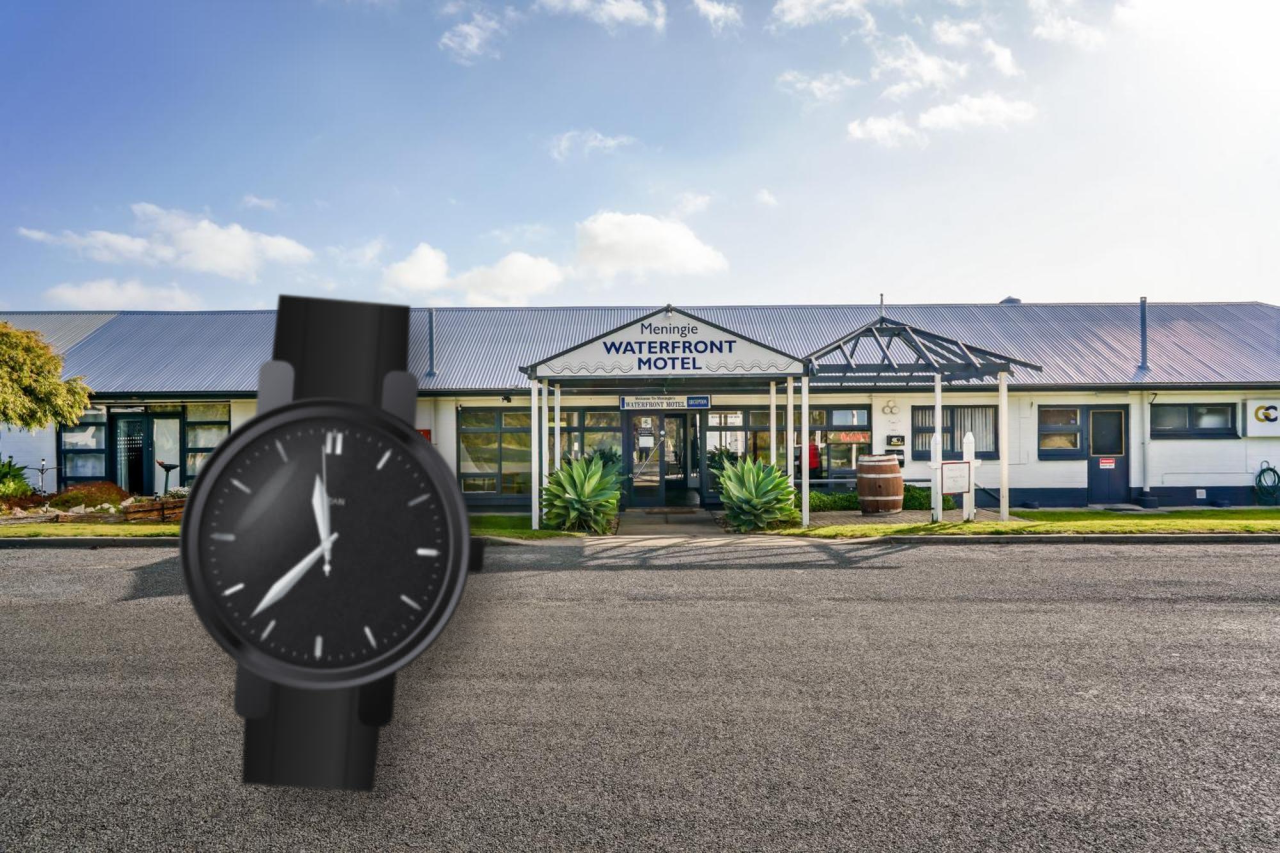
**11:36:59**
